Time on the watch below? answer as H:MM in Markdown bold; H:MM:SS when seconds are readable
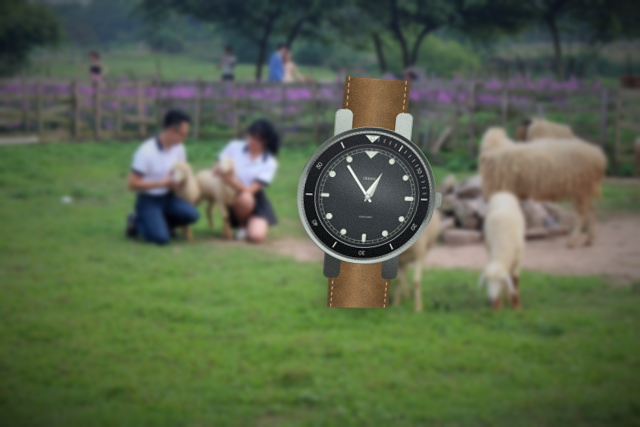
**12:54**
